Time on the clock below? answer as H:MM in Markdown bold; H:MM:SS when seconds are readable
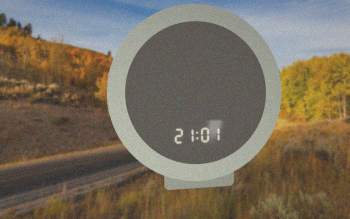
**21:01**
